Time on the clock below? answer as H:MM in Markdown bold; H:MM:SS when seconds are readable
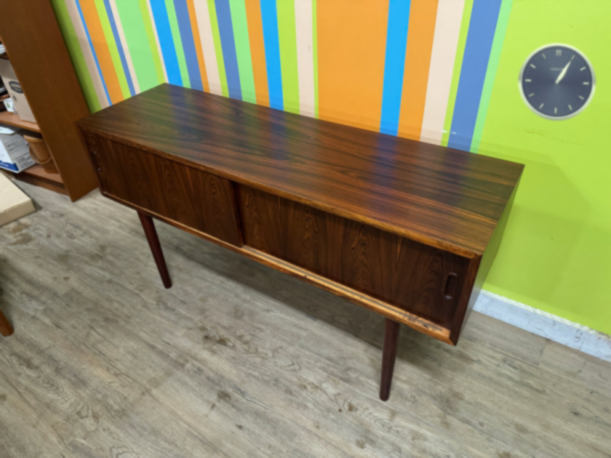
**1:05**
